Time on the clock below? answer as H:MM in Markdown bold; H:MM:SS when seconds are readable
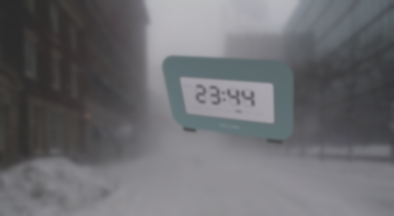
**23:44**
